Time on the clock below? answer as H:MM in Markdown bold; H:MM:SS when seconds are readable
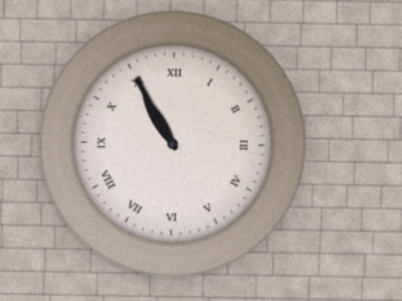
**10:55**
